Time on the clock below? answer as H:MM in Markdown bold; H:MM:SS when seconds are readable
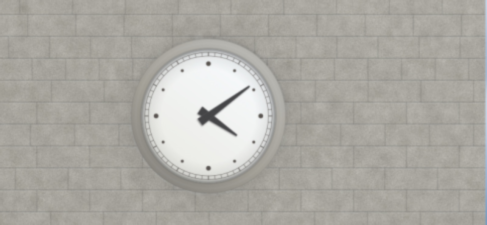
**4:09**
